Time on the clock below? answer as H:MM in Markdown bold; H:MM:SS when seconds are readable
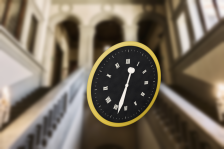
**12:33**
